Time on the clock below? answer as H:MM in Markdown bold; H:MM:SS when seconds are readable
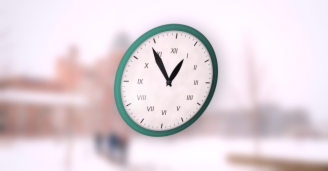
**12:54**
